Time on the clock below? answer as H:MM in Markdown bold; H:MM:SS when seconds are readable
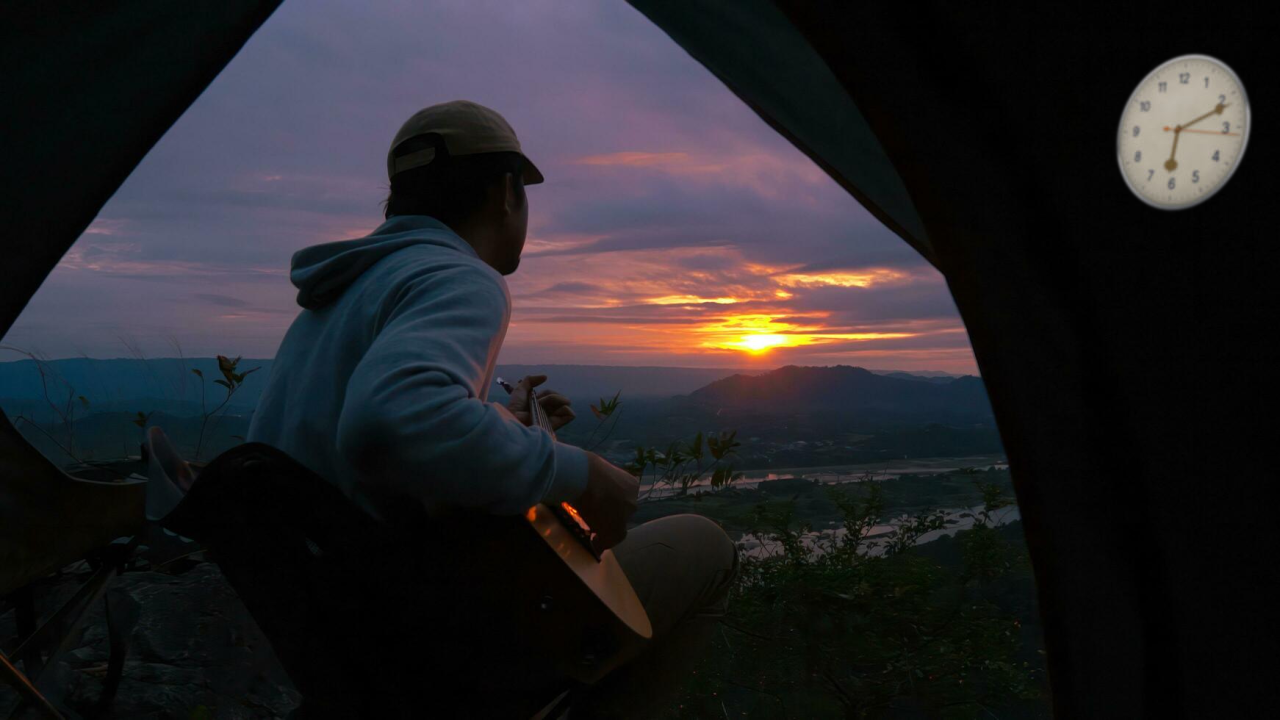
**6:11:16**
